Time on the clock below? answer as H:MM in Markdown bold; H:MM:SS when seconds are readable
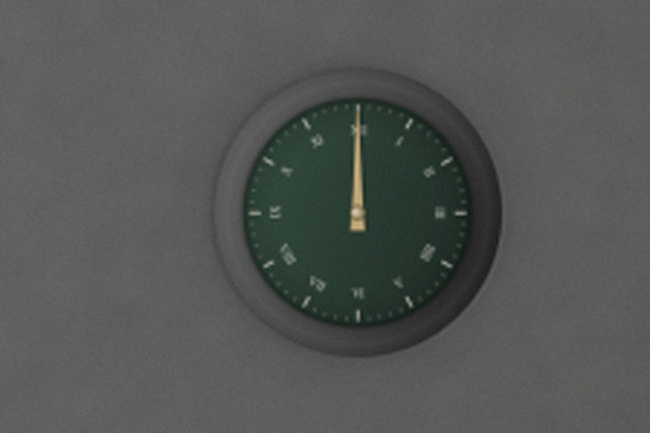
**12:00**
